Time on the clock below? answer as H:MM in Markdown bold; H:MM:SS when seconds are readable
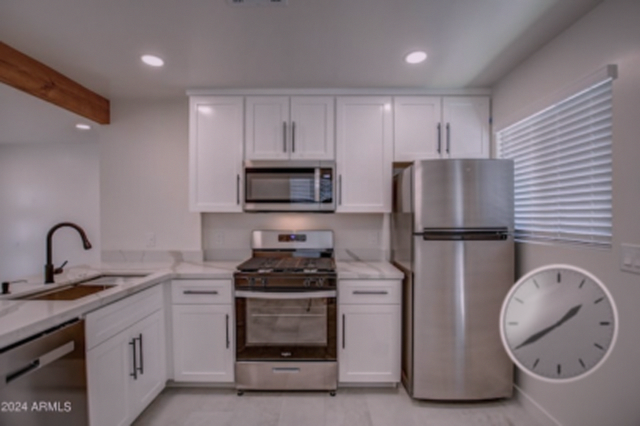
**1:40**
